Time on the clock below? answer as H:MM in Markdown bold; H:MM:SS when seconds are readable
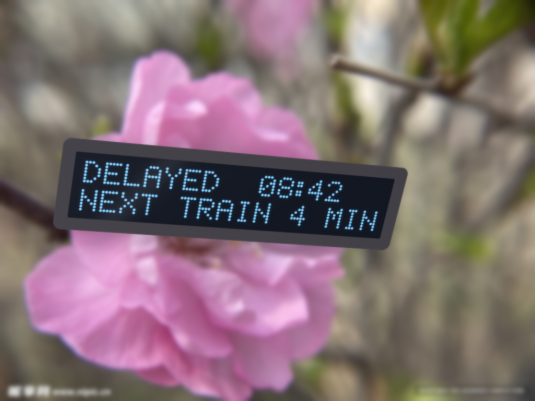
**8:42**
